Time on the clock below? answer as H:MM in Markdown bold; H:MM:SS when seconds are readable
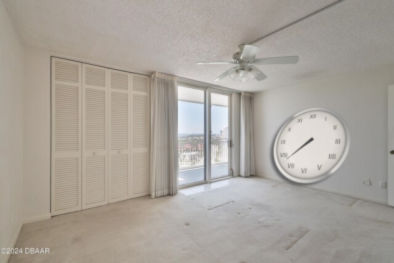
**7:38**
